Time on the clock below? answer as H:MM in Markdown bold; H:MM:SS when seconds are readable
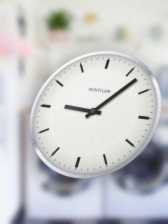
**9:07**
